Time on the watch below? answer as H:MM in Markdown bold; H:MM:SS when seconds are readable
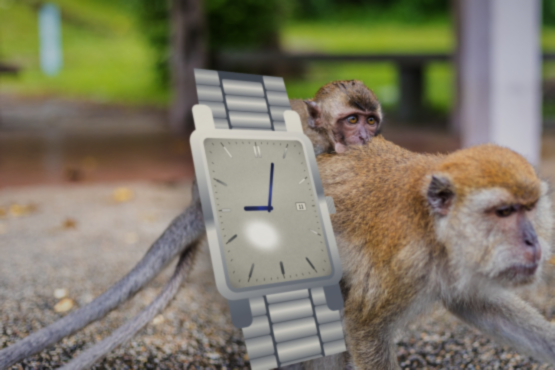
**9:03**
